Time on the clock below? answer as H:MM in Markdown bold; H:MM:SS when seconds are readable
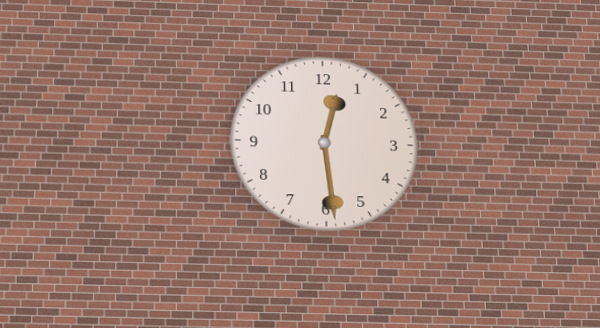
**12:29**
